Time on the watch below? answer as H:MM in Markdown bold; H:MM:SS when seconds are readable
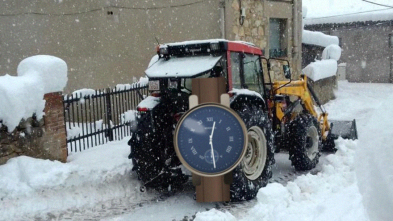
**12:29**
